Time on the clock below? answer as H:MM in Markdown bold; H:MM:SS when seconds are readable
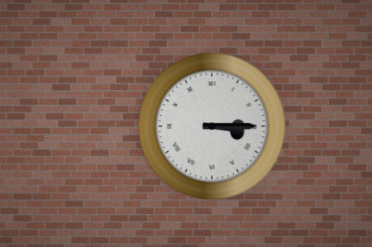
**3:15**
